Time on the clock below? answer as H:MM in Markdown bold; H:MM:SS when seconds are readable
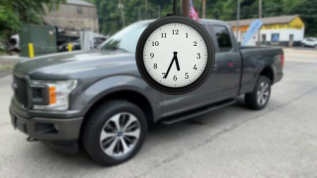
**5:34**
